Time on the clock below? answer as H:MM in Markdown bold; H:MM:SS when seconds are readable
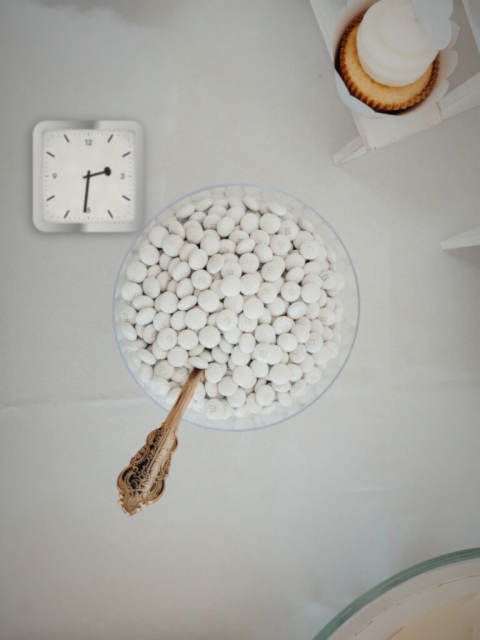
**2:31**
